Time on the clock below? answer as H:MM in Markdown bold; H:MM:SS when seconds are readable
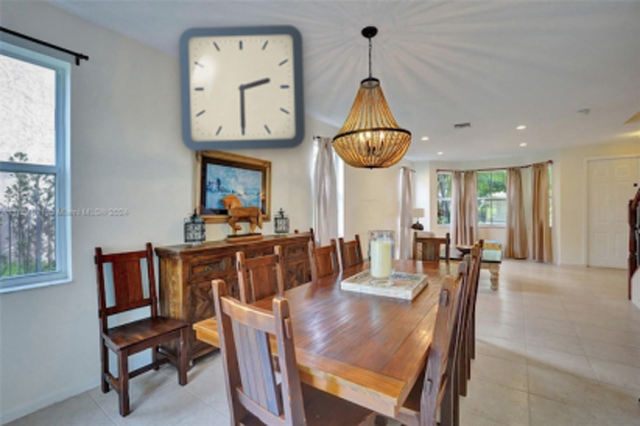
**2:30**
